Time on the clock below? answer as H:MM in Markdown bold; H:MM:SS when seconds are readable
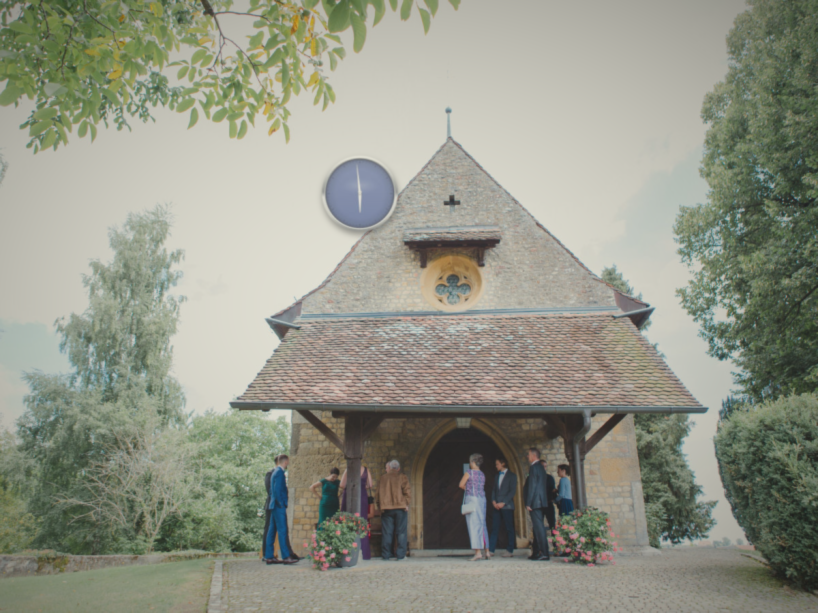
**5:59**
